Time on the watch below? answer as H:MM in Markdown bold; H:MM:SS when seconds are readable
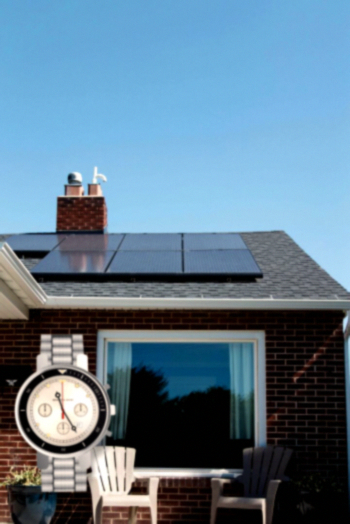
**11:25**
